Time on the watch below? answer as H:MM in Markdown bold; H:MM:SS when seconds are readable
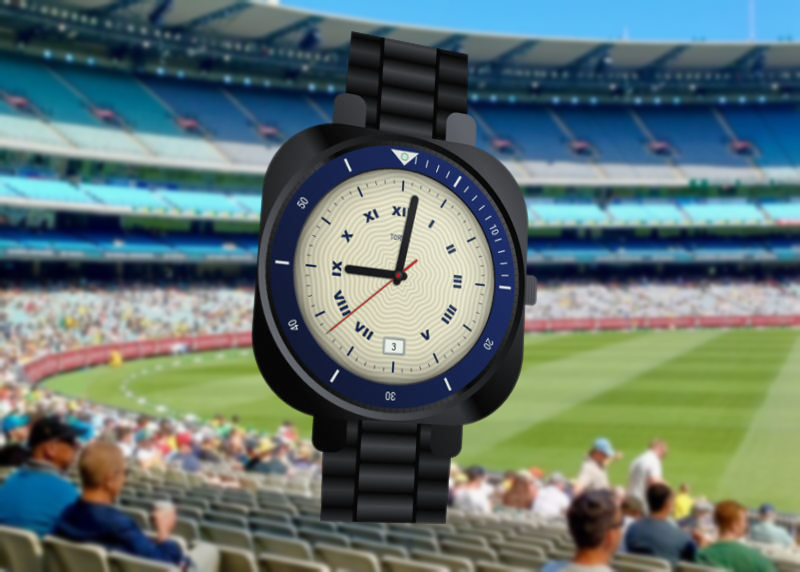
**9:01:38**
